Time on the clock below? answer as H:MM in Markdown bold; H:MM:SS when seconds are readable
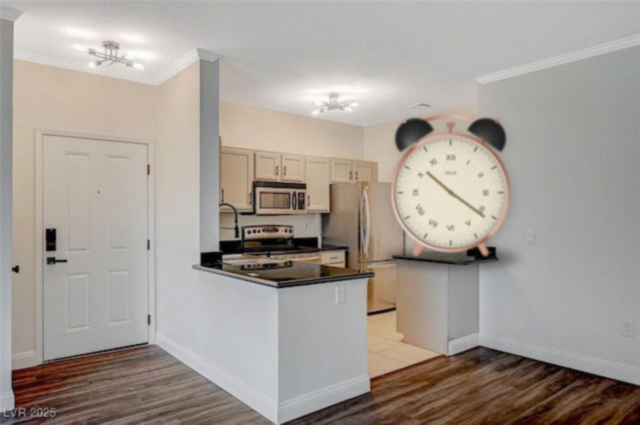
**10:21**
